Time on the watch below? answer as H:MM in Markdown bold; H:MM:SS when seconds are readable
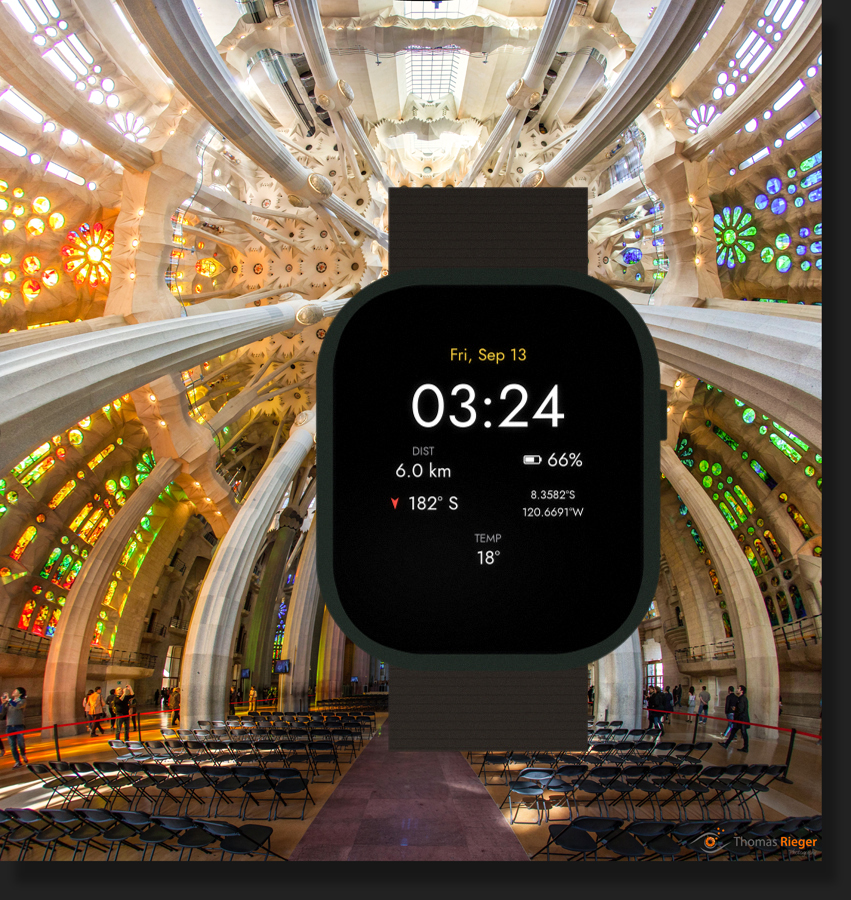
**3:24**
